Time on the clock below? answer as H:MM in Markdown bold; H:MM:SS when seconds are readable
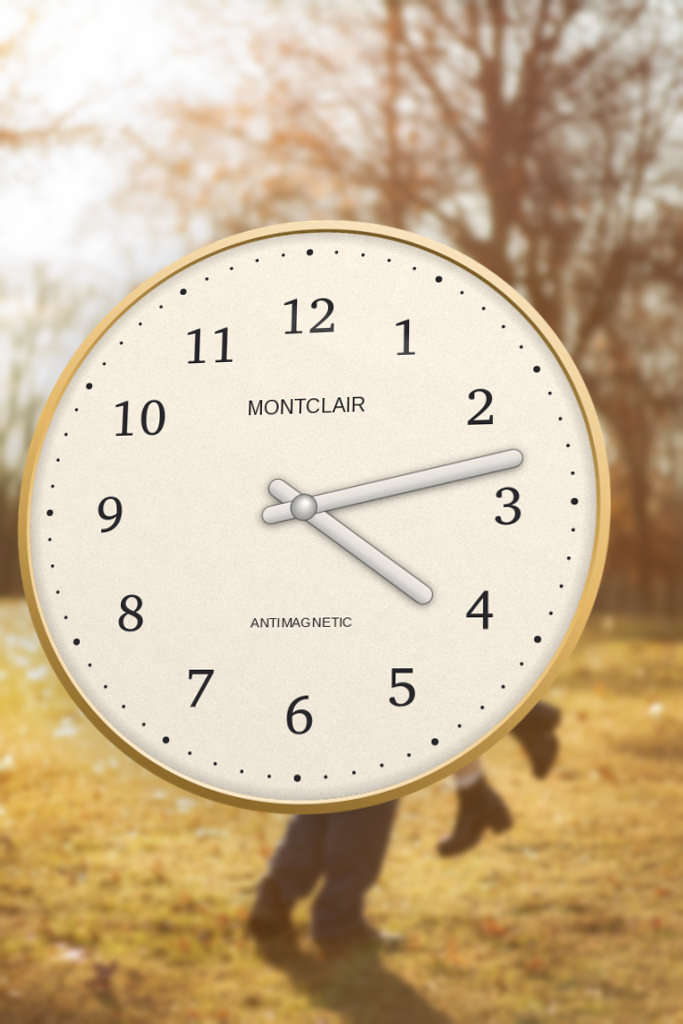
**4:13**
